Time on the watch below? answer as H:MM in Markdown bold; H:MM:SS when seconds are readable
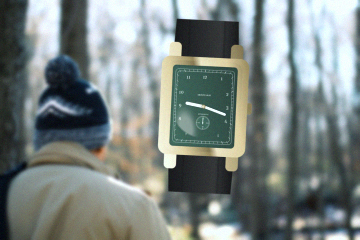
**9:18**
